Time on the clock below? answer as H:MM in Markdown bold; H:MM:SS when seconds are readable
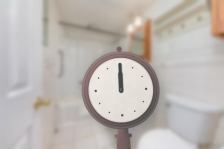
**12:00**
